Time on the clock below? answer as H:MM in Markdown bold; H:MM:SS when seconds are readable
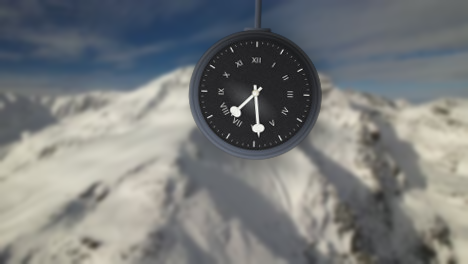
**7:29**
